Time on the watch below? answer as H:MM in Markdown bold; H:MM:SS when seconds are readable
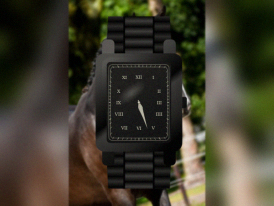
**5:27**
